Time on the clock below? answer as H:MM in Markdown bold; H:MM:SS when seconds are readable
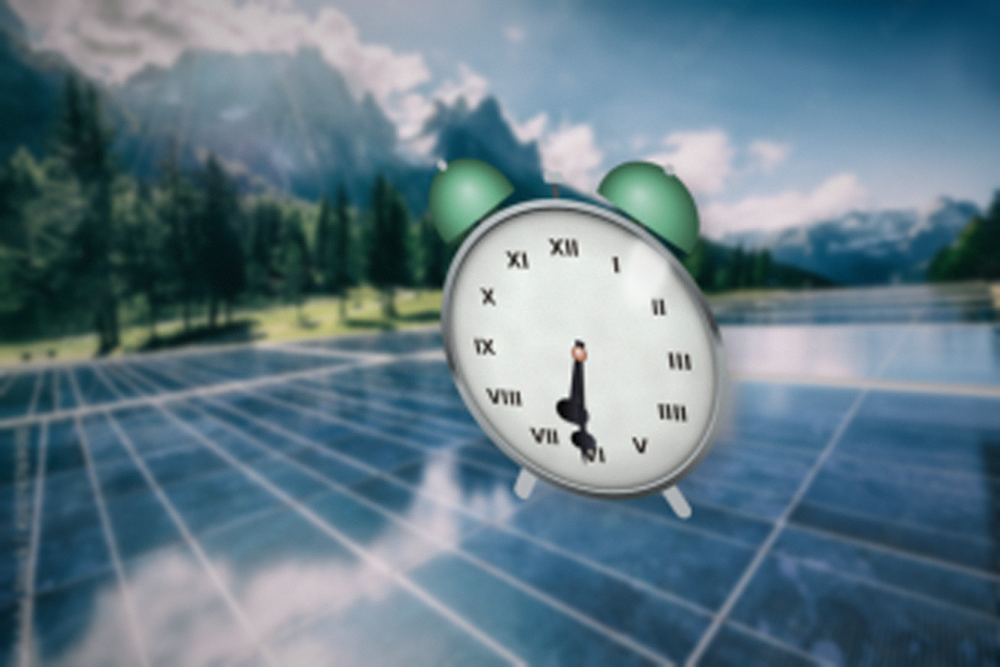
**6:31**
